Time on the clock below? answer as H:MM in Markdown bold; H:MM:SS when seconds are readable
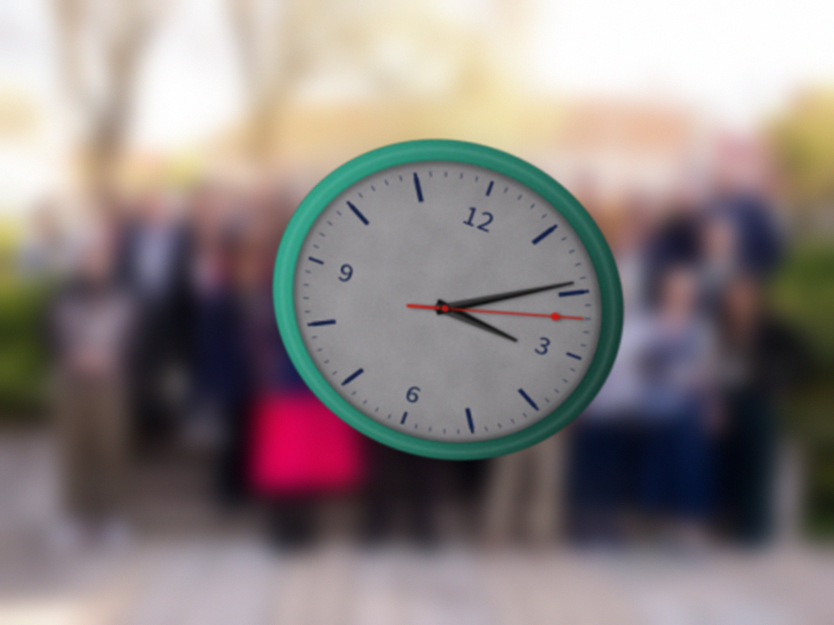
**3:09:12**
